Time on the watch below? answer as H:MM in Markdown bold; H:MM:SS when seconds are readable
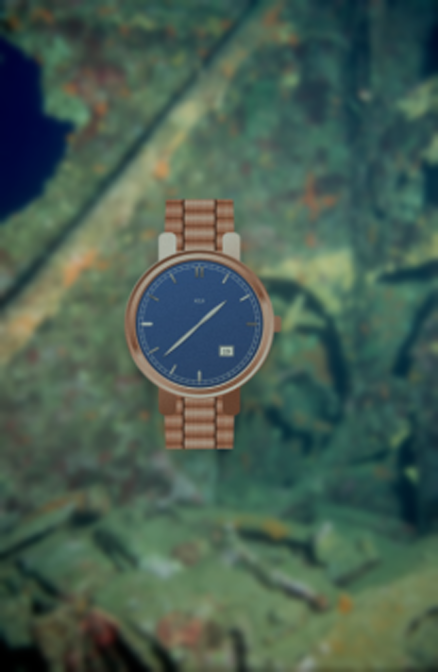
**1:38**
